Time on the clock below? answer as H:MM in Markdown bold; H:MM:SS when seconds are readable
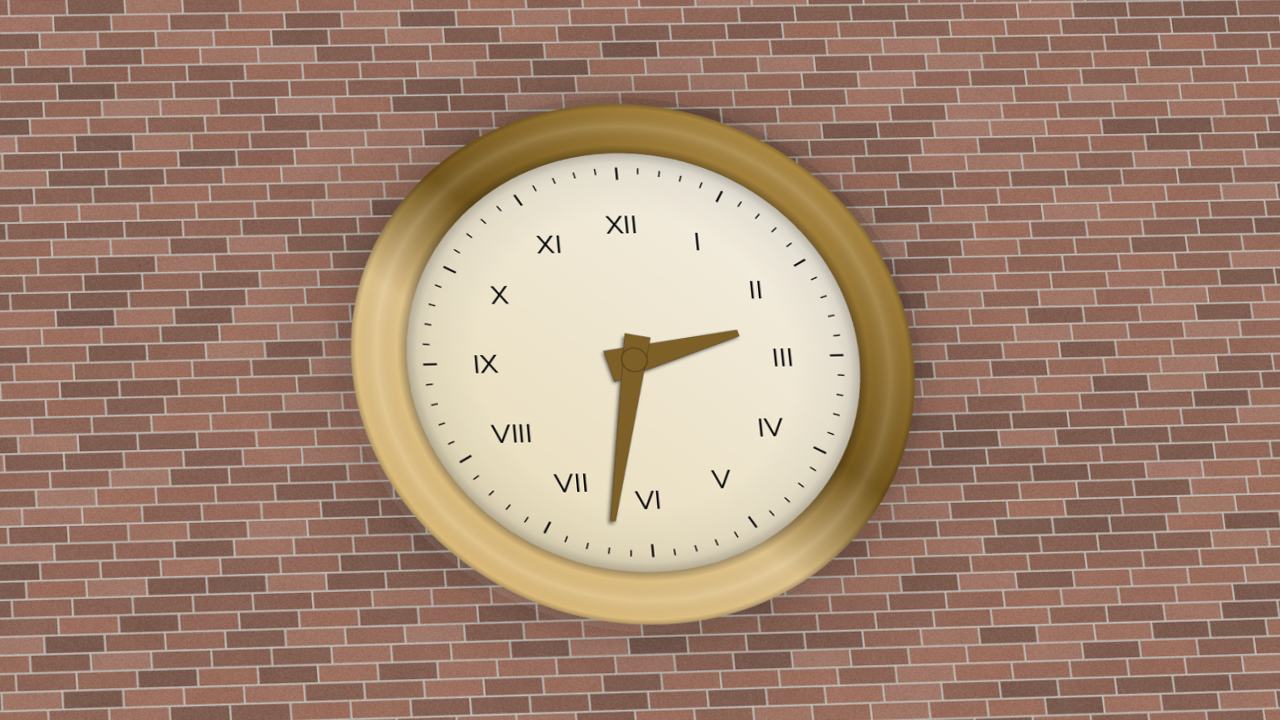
**2:32**
